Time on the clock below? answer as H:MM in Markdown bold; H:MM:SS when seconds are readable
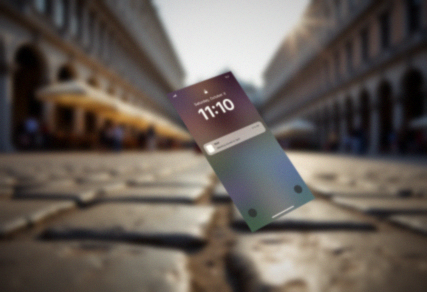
**11:10**
